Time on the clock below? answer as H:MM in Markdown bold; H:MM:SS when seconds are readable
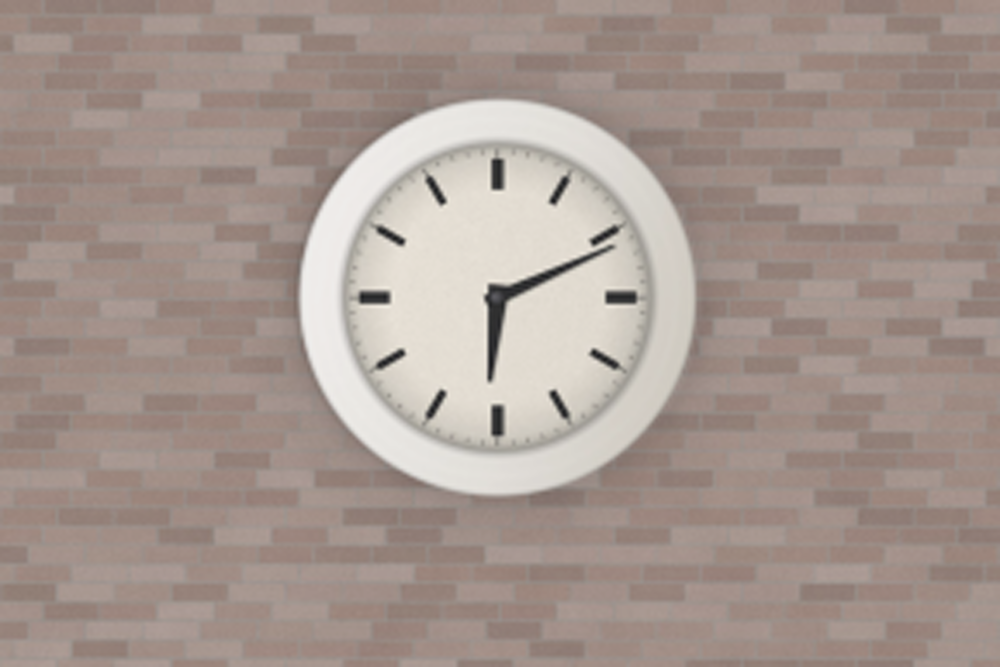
**6:11**
